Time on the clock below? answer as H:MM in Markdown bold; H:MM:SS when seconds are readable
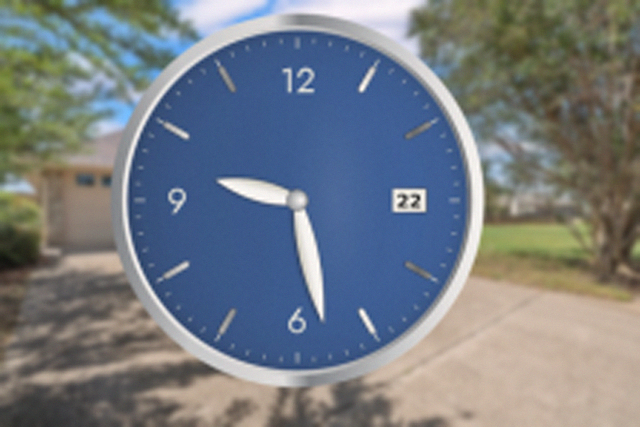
**9:28**
